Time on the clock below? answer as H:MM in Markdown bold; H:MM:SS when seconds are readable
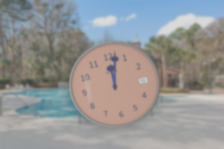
**12:02**
